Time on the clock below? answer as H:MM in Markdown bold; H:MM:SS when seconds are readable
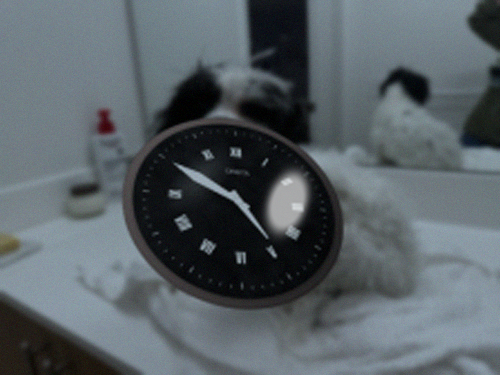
**4:50**
